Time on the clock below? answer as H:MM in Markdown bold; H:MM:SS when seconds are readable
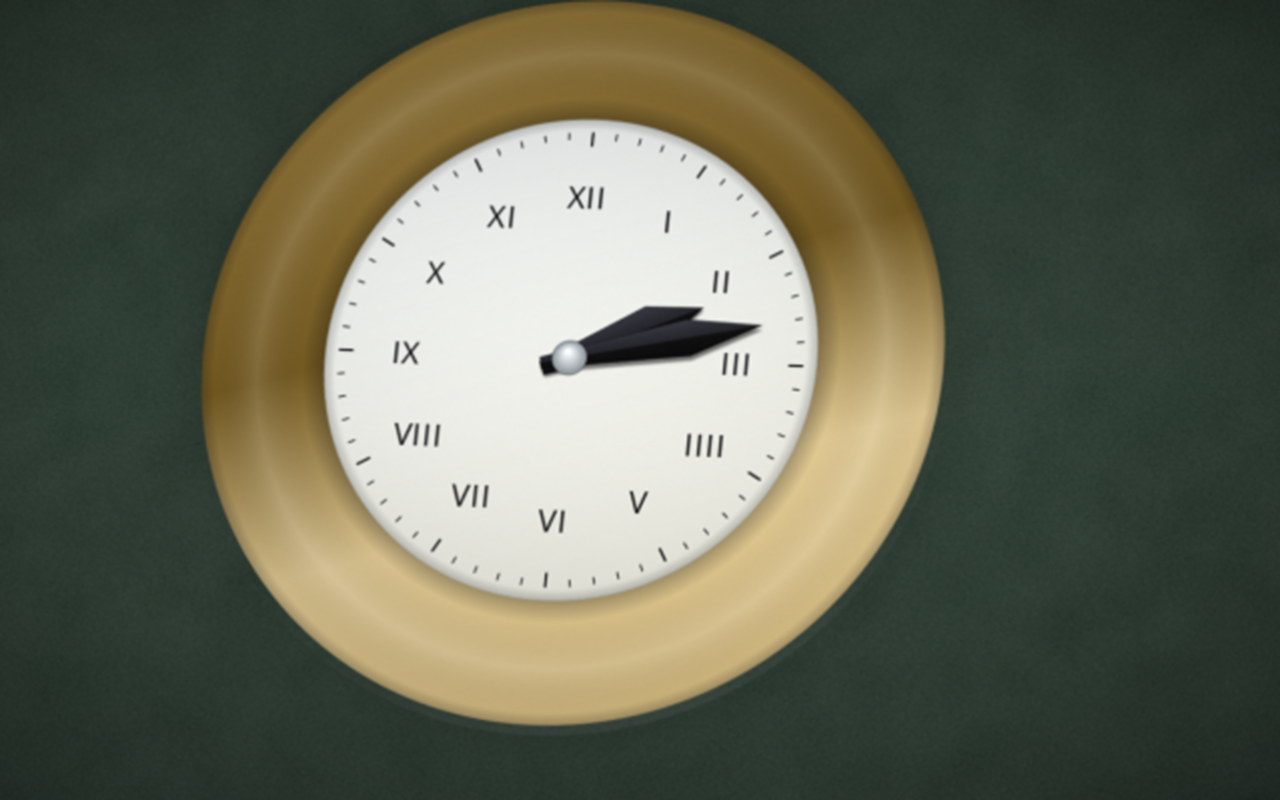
**2:13**
